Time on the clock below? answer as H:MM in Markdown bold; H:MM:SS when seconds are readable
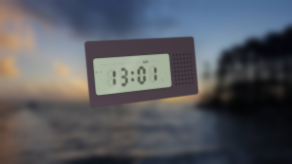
**13:01**
